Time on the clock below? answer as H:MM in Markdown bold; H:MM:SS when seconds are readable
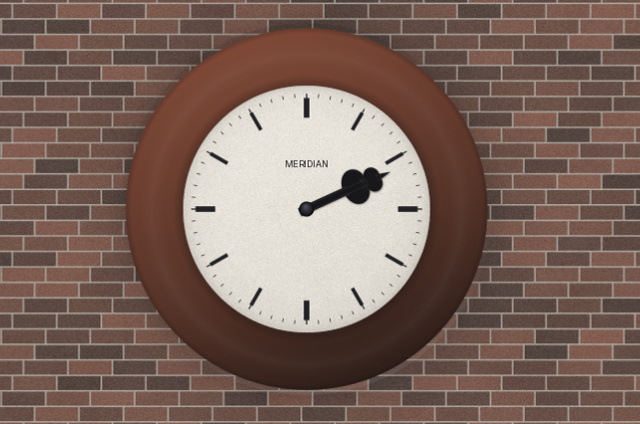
**2:11**
